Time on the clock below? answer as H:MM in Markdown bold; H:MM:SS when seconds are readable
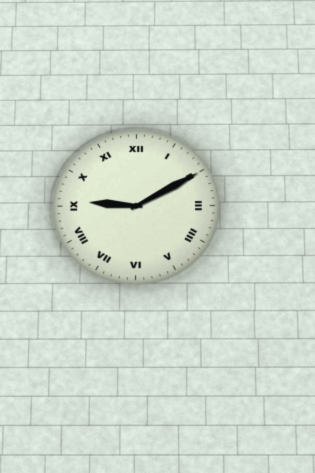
**9:10**
